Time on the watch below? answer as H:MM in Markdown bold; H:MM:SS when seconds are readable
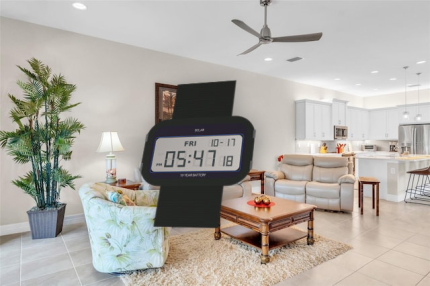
**5:47:18**
